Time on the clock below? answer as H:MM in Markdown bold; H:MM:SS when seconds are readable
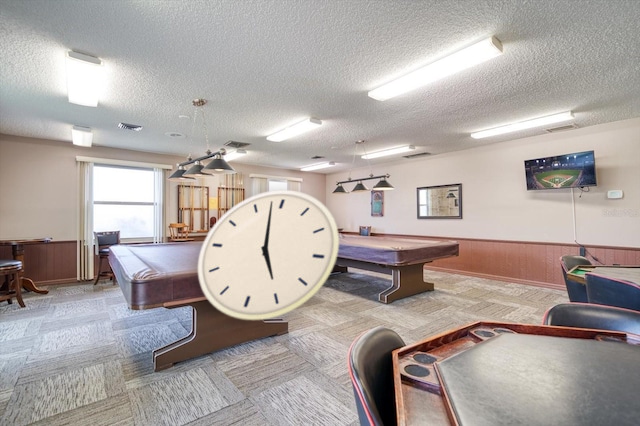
**4:58**
